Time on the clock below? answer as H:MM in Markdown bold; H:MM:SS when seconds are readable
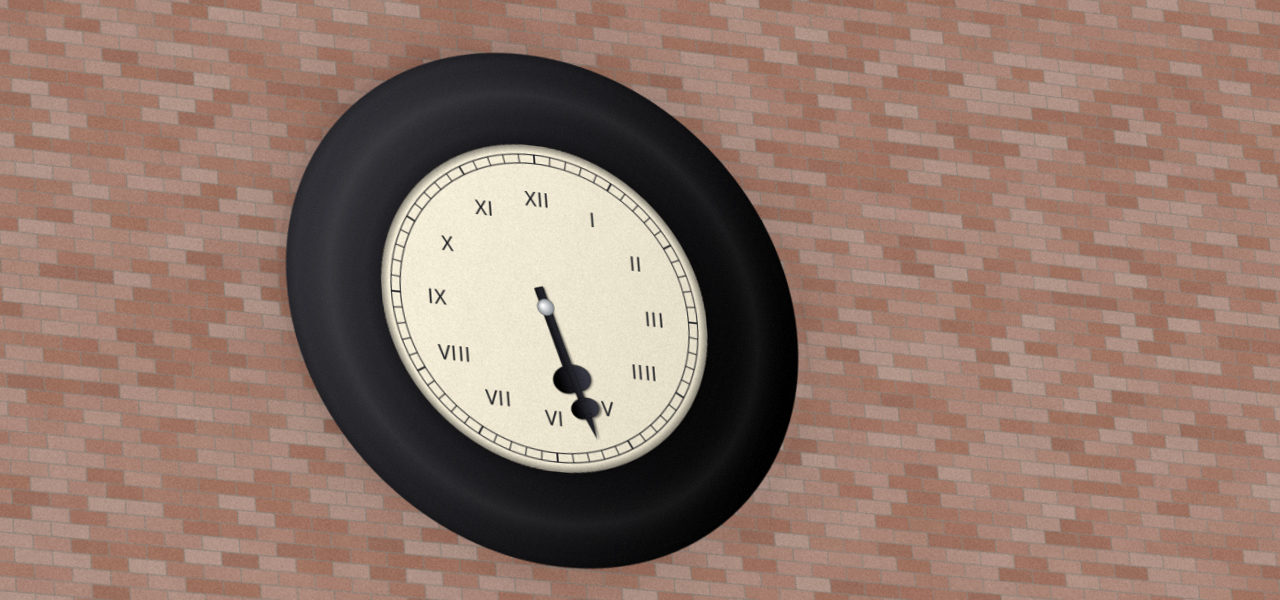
**5:27**
